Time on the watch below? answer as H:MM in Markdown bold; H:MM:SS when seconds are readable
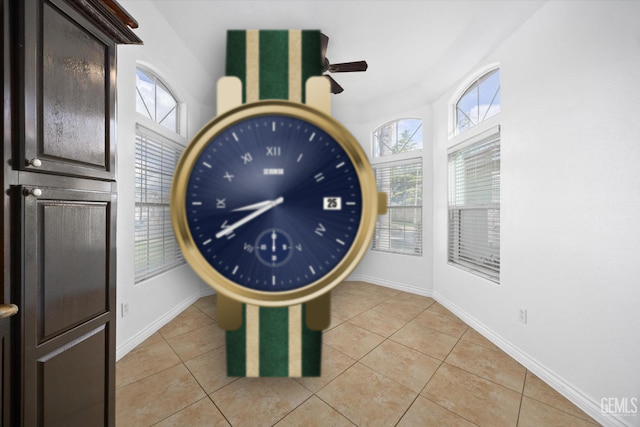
**8:40**
